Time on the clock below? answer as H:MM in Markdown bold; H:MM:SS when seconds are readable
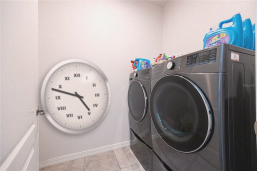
**4:48**
